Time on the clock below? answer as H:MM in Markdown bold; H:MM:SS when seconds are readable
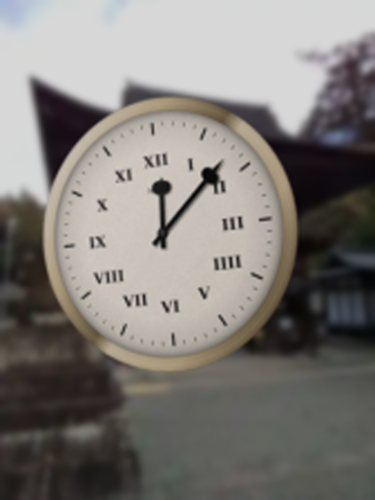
**12:08**
